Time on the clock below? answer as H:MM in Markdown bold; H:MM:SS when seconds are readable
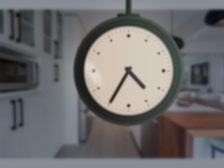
**4:35**
